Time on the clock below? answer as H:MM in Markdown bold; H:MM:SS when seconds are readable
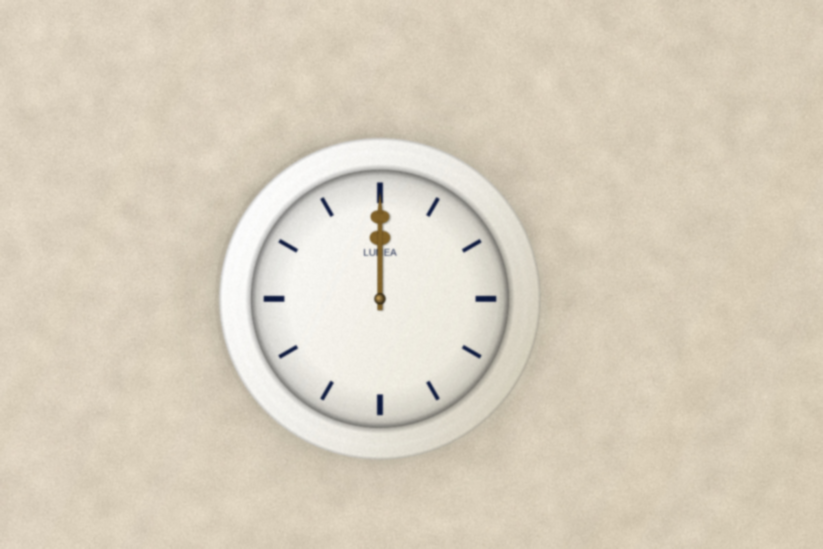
**12:00**
